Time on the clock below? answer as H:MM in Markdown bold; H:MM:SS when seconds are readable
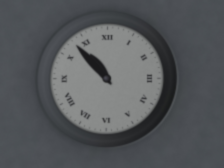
**10:53**
